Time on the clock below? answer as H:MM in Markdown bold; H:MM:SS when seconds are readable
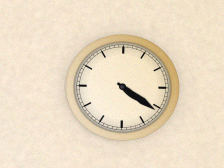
**4:21**
